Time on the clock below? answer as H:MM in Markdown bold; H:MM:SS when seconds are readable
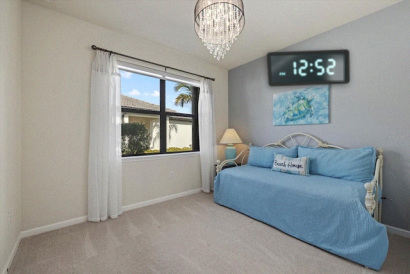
**12:52**
